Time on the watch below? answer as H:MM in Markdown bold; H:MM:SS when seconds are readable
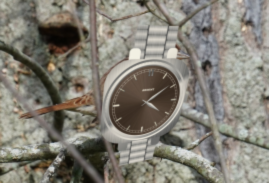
**4:09**
